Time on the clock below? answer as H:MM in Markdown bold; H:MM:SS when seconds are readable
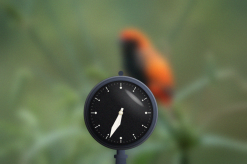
**6:34**
